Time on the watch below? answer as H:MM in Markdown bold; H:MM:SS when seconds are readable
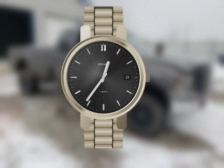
**12:36**
